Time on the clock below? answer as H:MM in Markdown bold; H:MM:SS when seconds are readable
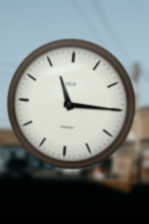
**11:15**
